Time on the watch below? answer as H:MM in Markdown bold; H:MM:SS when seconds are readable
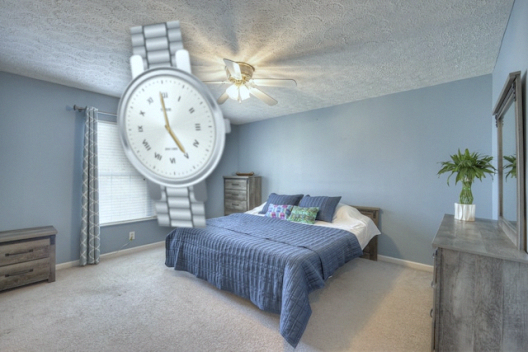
**4:59**
